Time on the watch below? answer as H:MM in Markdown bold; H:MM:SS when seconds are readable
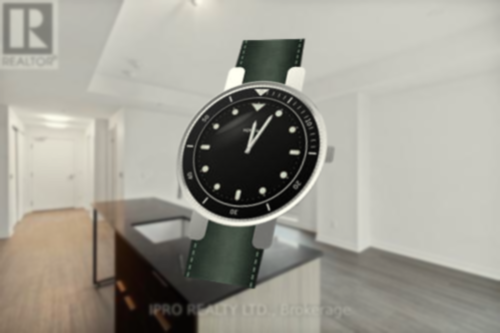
**12:04**
